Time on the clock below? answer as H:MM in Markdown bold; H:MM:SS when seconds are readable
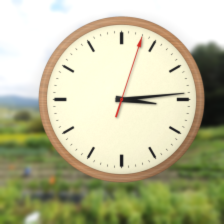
**3:14:03**
